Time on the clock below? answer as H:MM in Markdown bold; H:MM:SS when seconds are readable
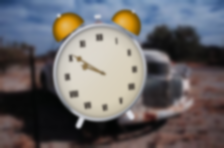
**9:51**
